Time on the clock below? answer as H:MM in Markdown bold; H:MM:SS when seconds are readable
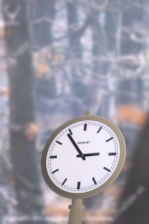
**2:54**
